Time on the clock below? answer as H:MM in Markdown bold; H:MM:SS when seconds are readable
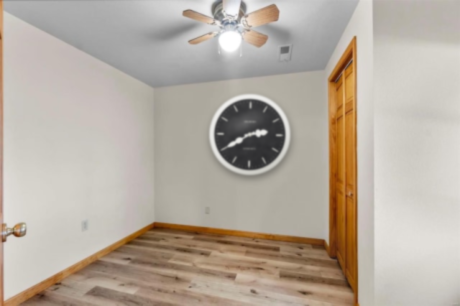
**2:40**
